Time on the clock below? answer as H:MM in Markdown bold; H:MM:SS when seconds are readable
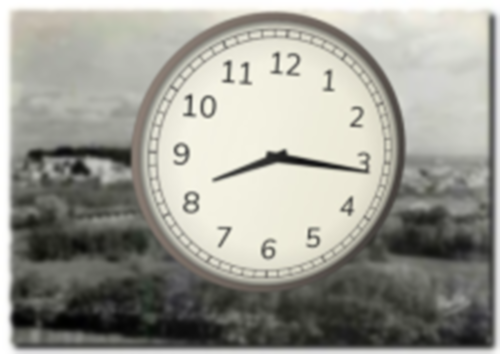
**8:16**
